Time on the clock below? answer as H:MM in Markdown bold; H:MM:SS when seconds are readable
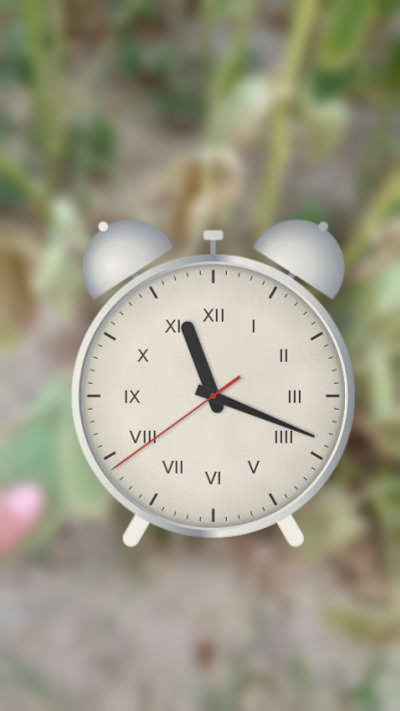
**11:18:39**
